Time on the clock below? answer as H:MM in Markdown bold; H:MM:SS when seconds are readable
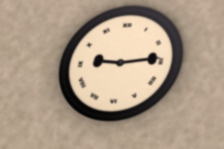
**9:14**
